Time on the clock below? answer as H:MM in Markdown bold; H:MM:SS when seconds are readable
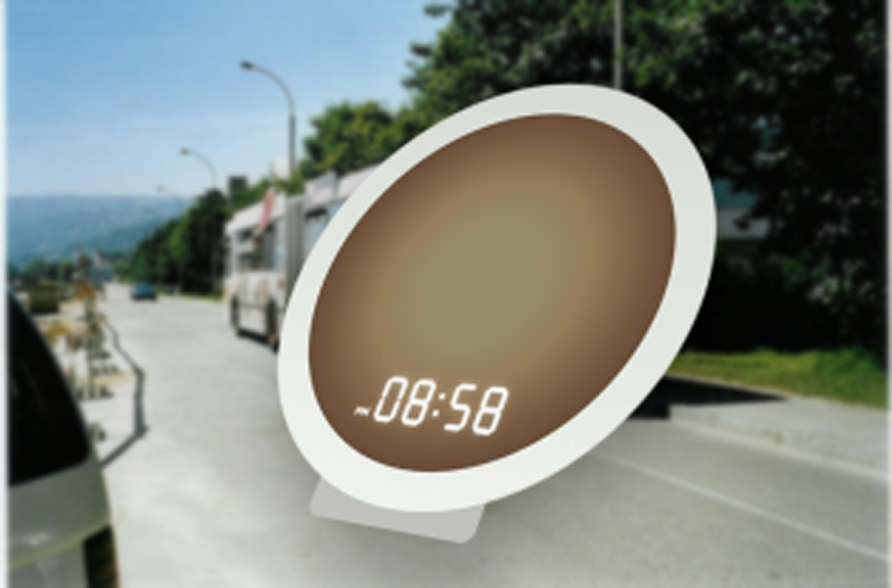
**8:58**
